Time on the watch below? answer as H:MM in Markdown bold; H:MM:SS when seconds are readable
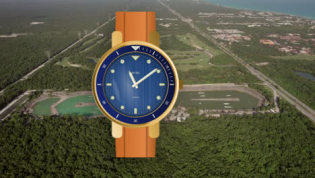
**11:09**
